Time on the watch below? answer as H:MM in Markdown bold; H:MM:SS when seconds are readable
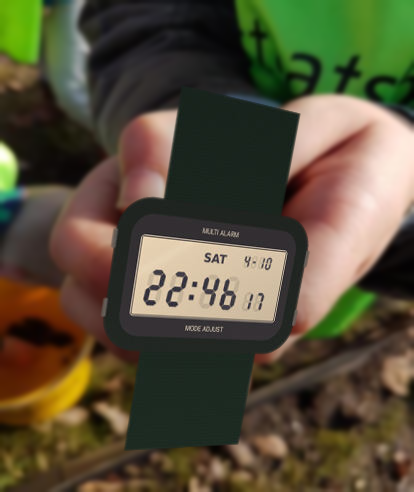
**22:46:17**
